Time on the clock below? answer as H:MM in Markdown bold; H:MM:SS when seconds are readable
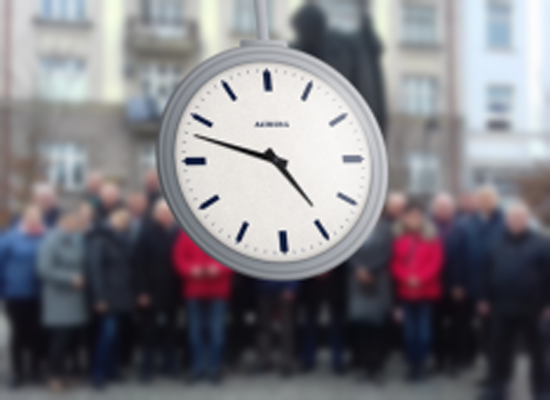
**4:48**
